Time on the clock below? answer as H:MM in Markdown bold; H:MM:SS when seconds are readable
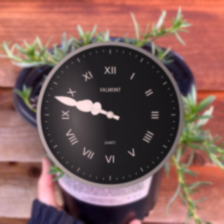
**9:48**
